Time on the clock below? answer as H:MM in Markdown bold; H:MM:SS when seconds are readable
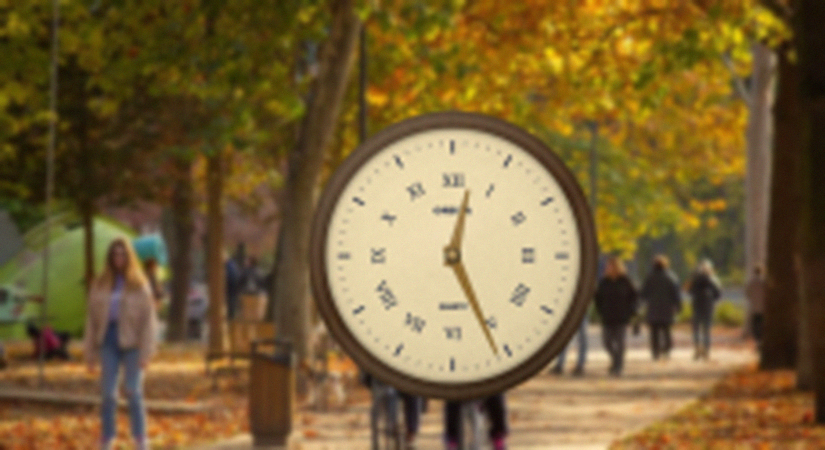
**12:26**
